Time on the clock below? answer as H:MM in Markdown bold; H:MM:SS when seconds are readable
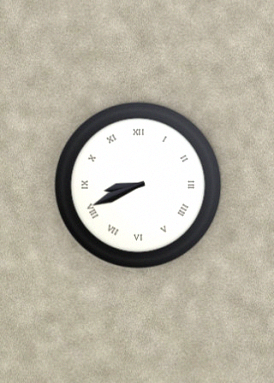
**8:41**
